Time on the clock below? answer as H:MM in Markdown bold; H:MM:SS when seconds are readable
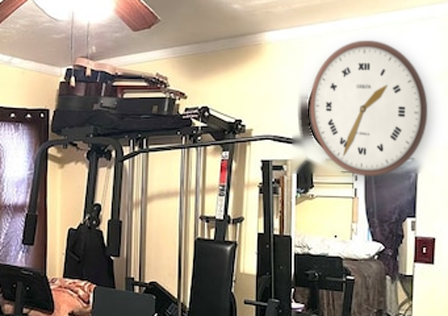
**1:34**
